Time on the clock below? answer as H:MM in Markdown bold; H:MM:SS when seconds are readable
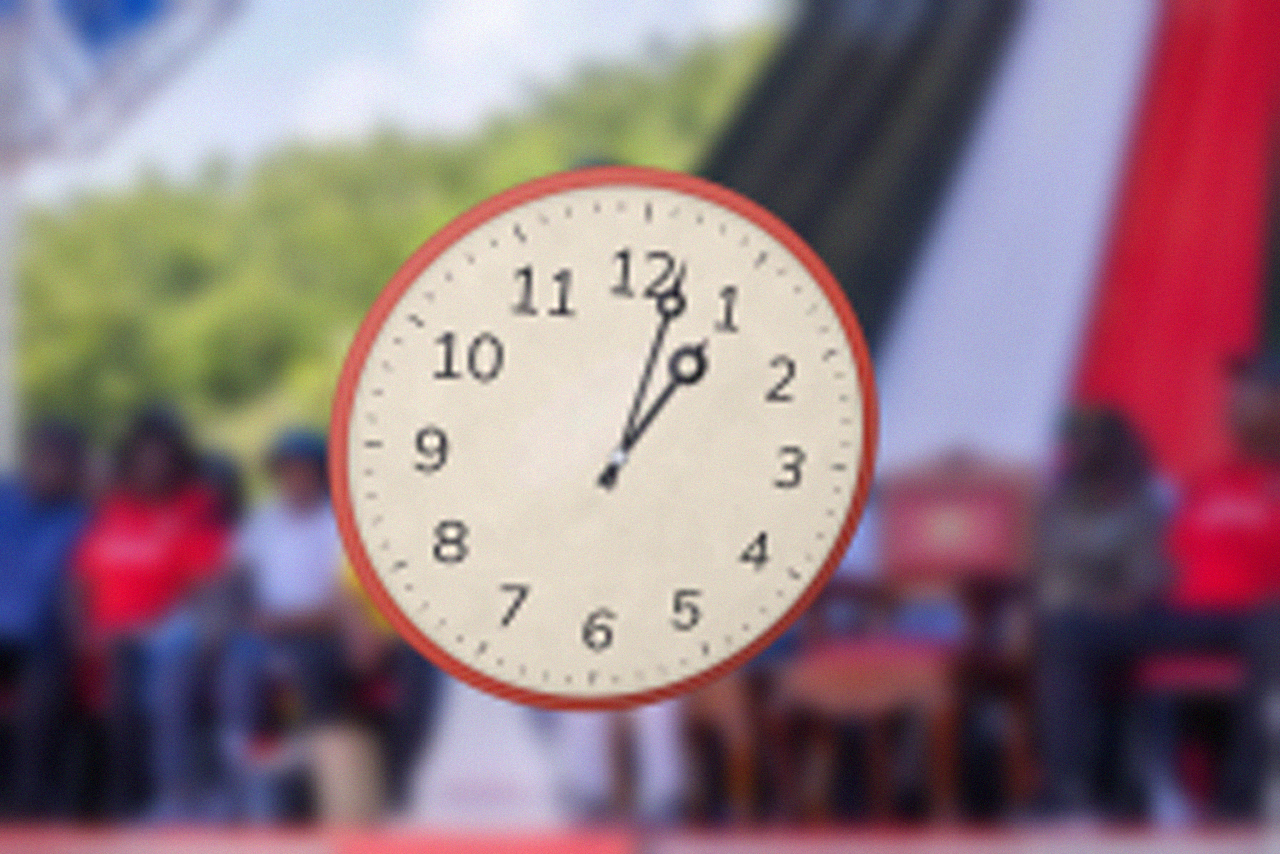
**1:02**
